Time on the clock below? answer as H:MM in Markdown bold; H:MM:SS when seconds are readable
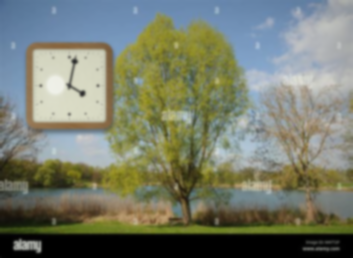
**4:02**
